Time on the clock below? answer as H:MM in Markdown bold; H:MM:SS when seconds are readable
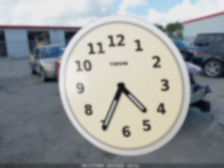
**4:35**
